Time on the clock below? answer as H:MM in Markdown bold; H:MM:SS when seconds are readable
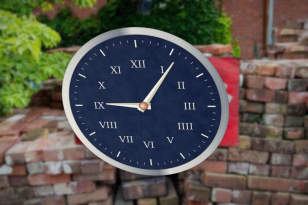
**9:06**
